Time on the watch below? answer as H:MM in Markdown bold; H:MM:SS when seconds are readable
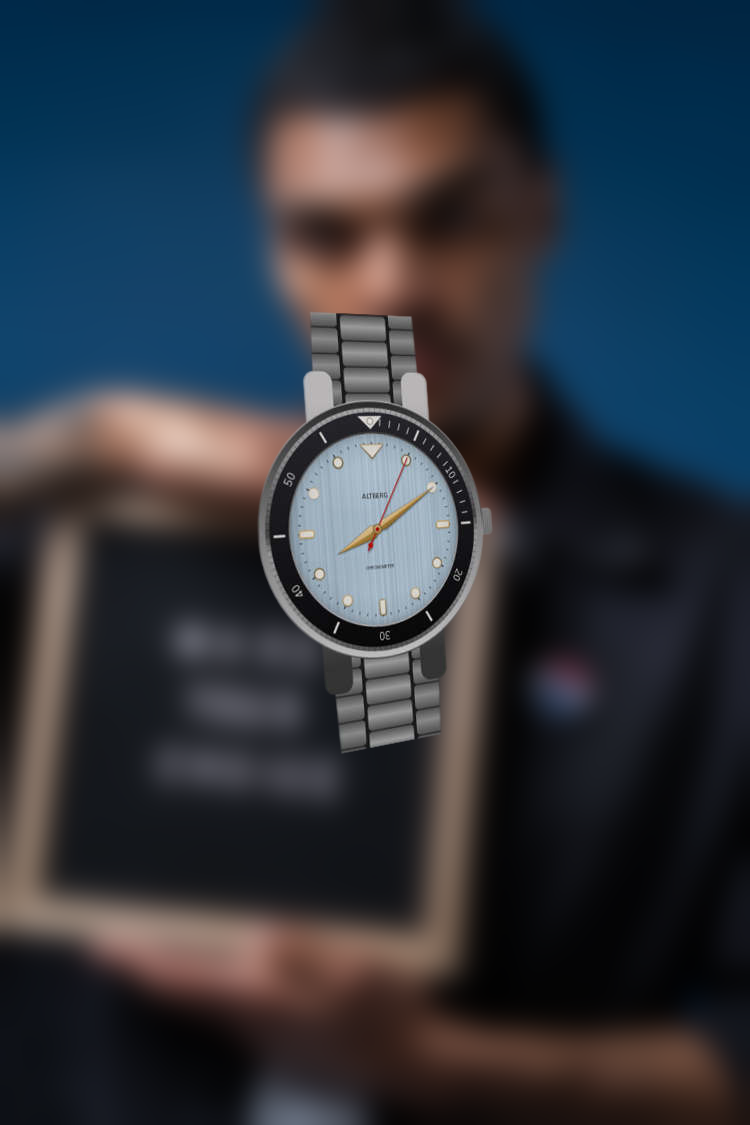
**8:10:05**
